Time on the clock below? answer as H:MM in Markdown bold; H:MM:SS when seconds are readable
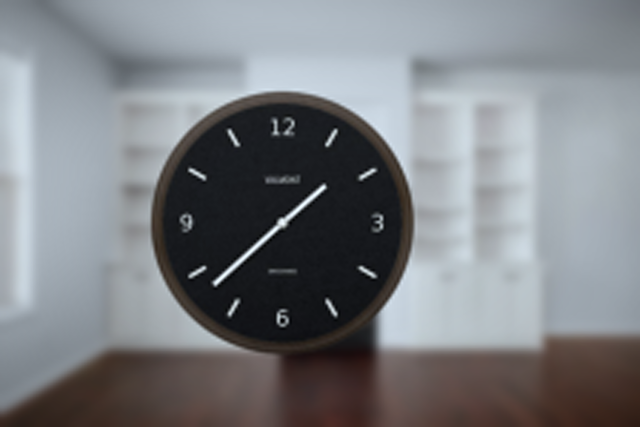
**1:38**
